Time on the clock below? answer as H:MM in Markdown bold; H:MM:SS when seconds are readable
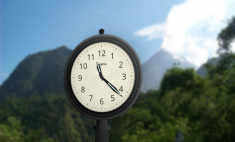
**11:22**
